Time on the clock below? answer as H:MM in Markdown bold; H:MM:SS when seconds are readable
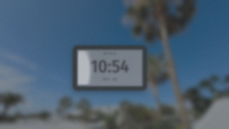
**10:54**
